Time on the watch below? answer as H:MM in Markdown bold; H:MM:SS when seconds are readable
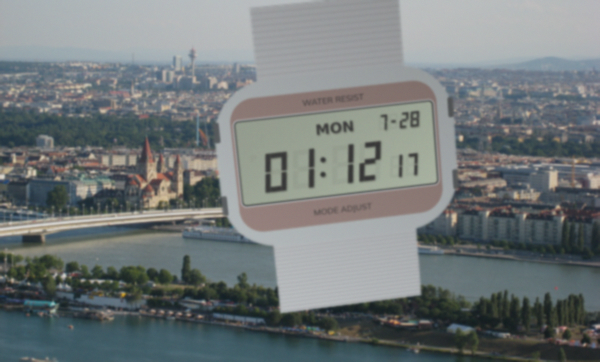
**1:12:17**
